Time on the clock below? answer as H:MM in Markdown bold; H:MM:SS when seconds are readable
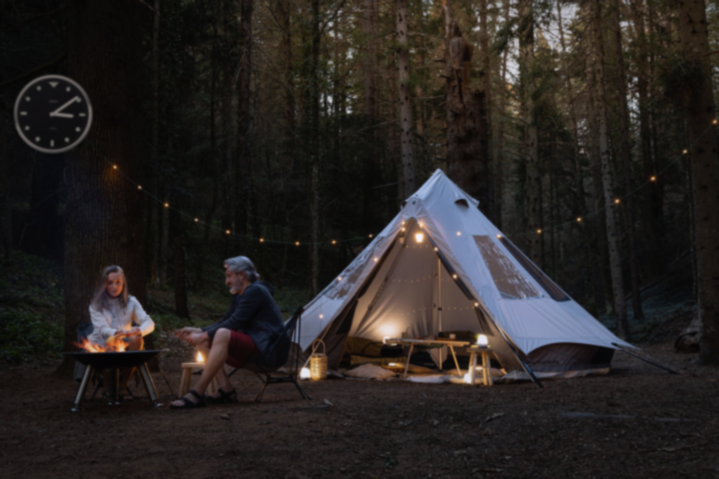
**3:09**
